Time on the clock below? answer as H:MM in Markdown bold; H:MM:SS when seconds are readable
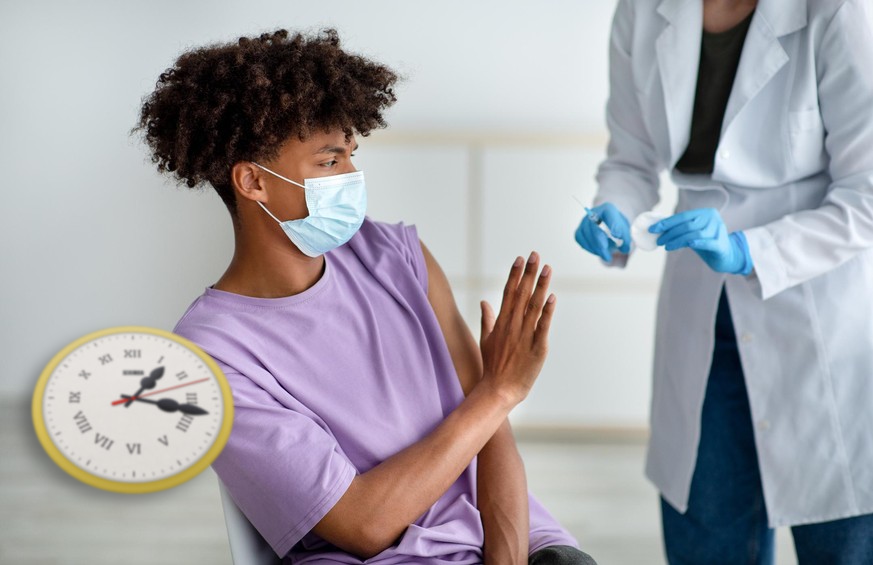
**1:17:12**
